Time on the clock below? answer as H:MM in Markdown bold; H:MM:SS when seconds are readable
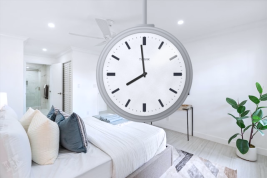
**7:59**
